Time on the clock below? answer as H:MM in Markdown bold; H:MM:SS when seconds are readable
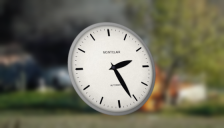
**2:26**
